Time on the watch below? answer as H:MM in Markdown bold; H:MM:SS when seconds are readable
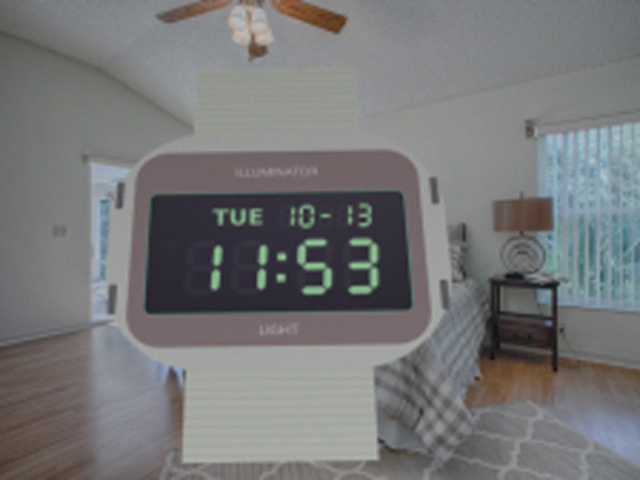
**11:53**
